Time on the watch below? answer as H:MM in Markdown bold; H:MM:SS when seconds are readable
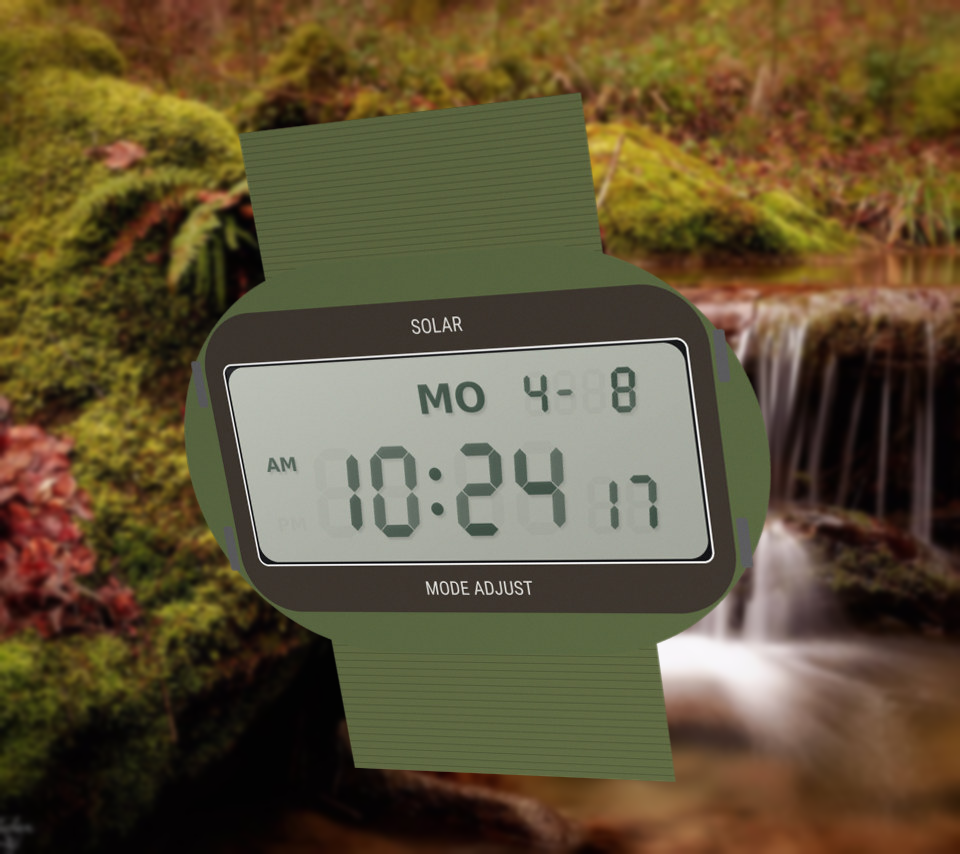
**10:24:17**
